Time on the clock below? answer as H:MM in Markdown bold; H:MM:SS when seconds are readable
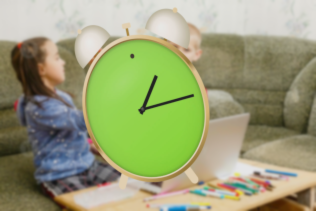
**1:14**
